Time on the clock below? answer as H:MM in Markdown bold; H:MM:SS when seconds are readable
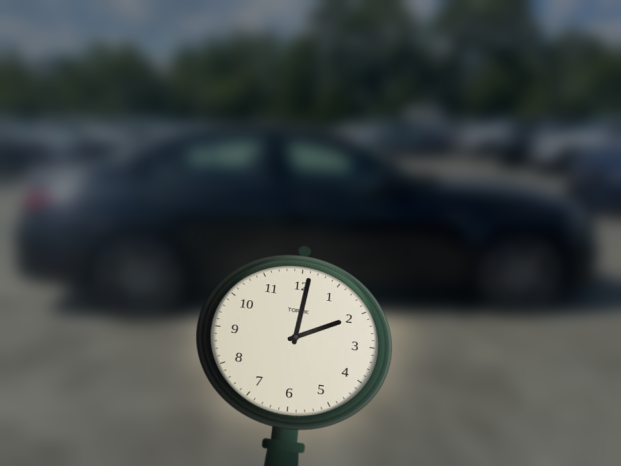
**2:01**
